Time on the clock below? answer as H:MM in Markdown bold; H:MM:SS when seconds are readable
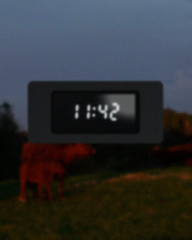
**11:42**
